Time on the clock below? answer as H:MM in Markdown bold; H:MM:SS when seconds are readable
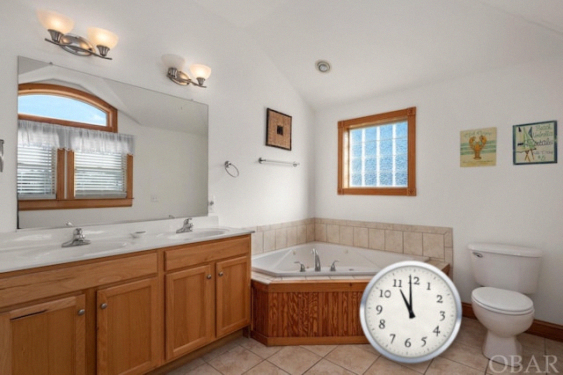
**10:59**
